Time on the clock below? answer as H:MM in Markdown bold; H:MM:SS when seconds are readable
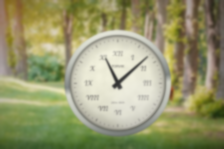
**11:08**
